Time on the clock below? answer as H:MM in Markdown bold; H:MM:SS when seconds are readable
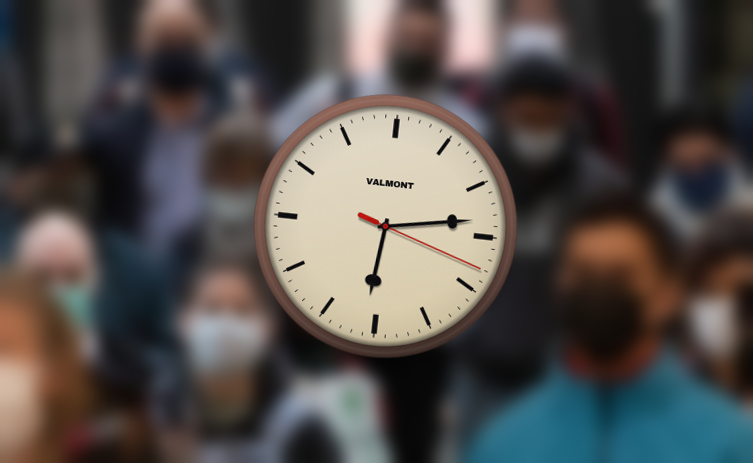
**6:13:18**
